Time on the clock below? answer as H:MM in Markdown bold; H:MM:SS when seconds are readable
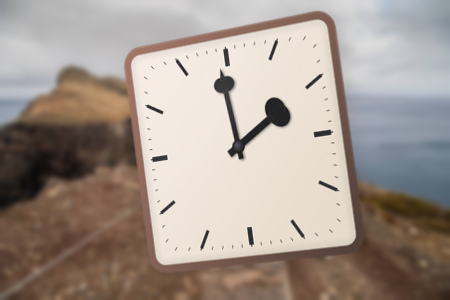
**1:59**
